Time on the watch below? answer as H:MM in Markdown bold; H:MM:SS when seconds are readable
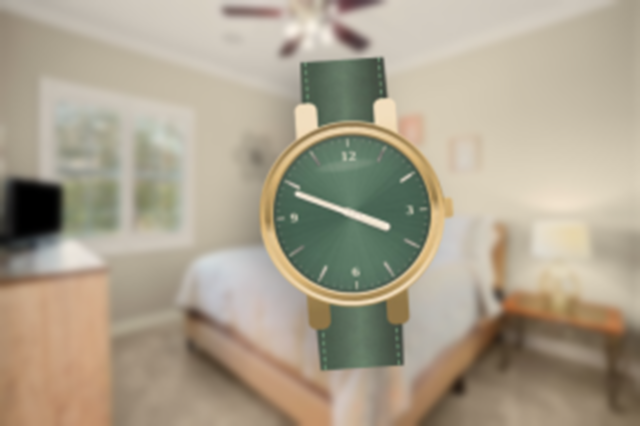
**3:49**
